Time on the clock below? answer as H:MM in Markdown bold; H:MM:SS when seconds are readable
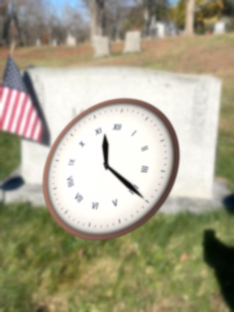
**11:20**
